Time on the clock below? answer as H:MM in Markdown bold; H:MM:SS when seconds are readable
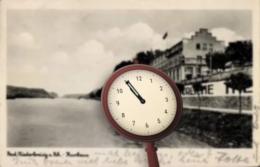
**10:55**
